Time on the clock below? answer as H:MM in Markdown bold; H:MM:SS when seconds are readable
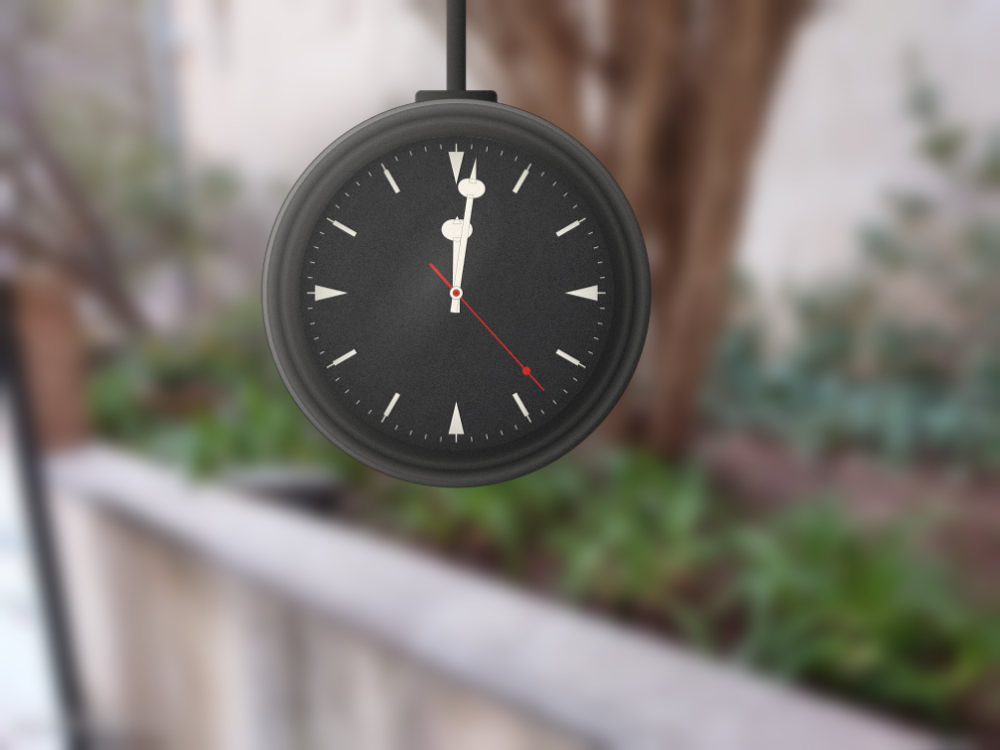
**12:01:23**
